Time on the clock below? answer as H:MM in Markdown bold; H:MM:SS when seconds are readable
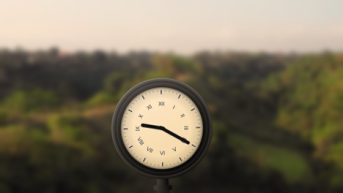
**9:20**
